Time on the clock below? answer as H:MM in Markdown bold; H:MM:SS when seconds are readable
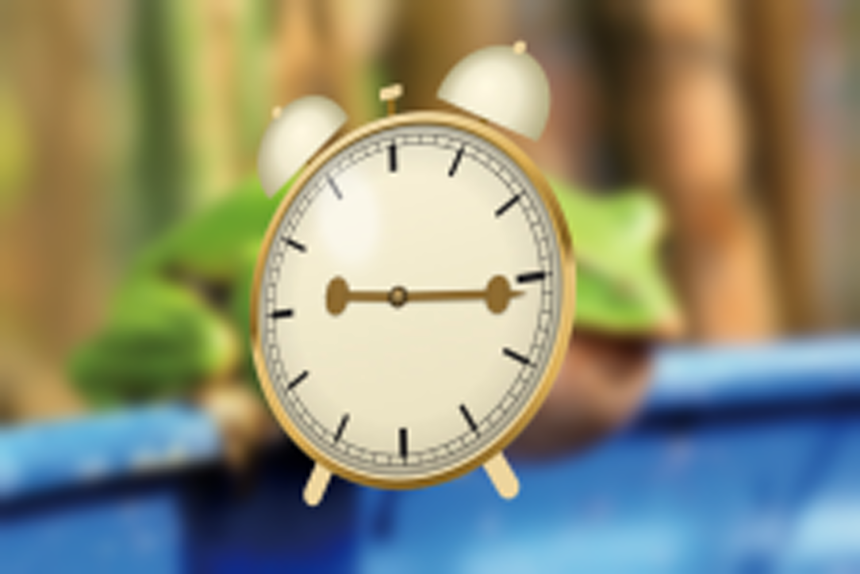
**9:16**
